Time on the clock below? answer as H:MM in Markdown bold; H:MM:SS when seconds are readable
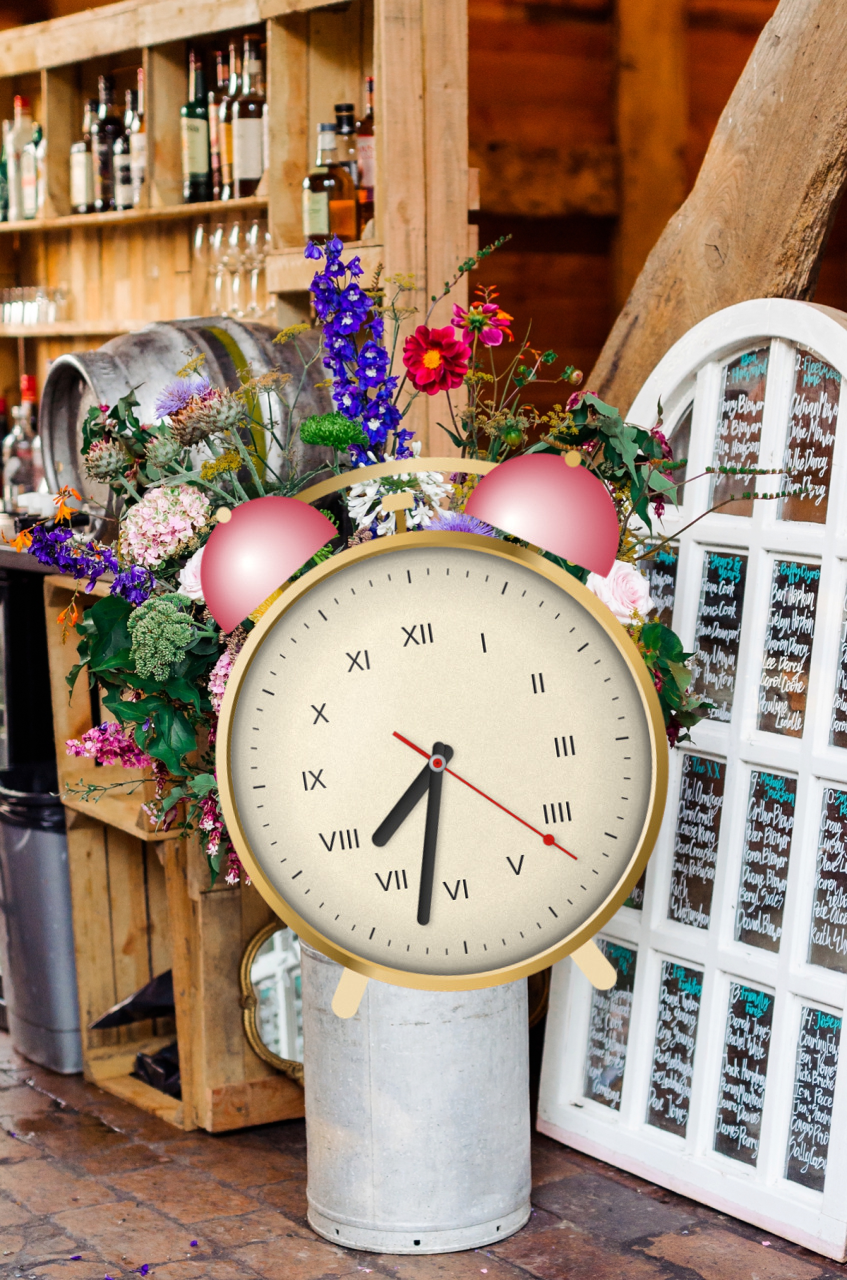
**7:32:22**
